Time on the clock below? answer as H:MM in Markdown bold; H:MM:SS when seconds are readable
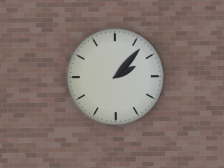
**2:07**
